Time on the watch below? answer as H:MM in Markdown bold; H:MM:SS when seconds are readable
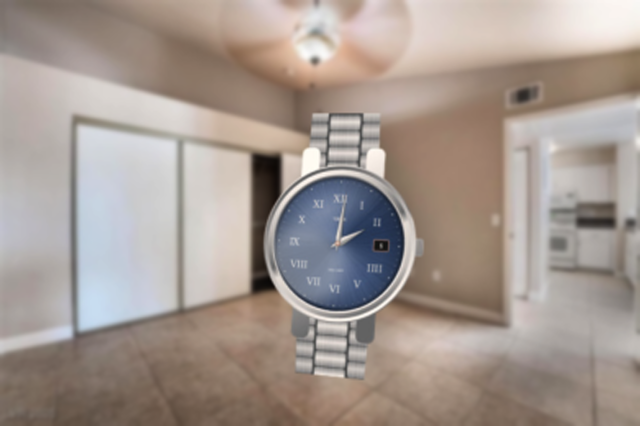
**2:01**
